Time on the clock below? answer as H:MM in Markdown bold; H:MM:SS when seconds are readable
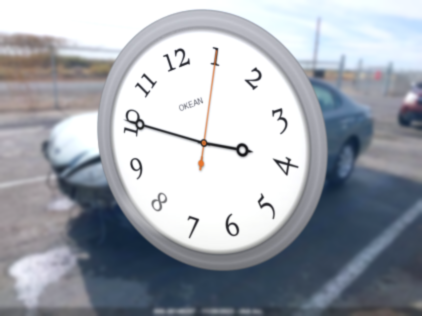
**3:50:05**
